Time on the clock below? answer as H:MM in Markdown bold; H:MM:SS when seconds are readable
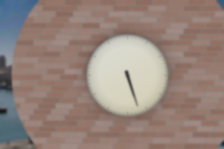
**5:27**
